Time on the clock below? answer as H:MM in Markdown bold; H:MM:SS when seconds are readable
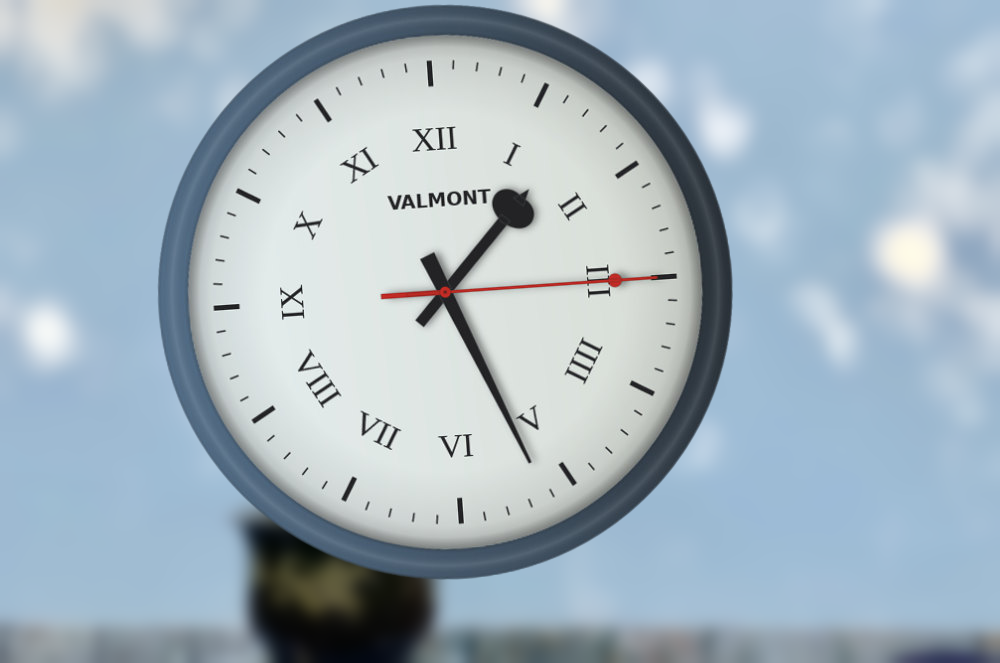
**1:26:15**
